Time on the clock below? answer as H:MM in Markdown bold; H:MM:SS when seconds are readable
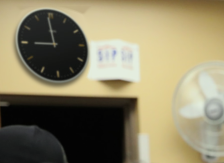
**8:59**
